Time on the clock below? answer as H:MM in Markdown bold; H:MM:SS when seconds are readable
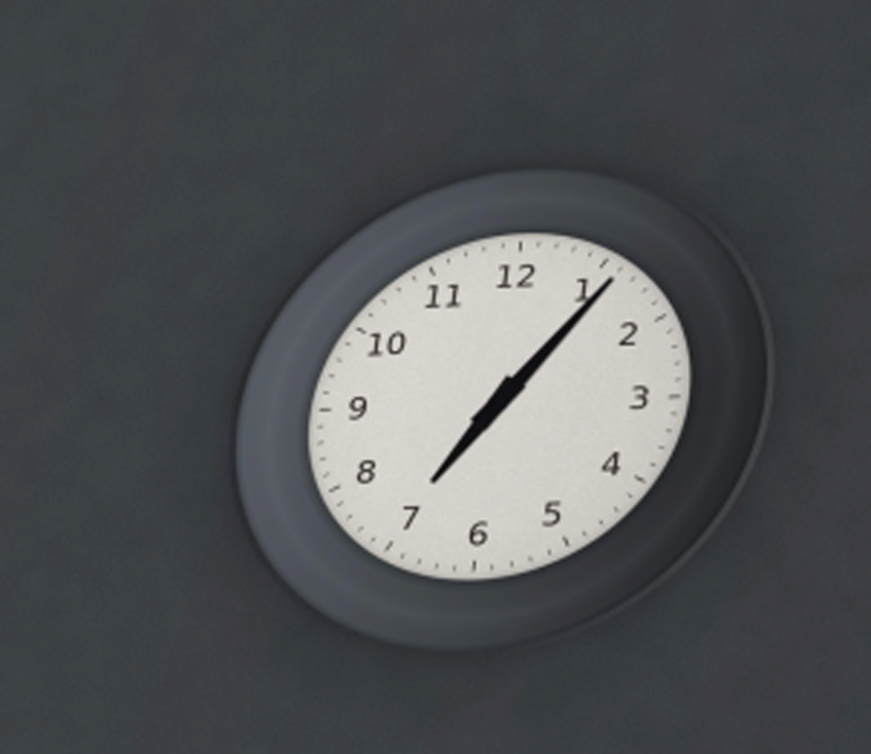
**7:06**
